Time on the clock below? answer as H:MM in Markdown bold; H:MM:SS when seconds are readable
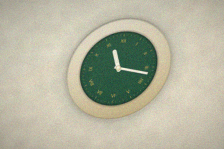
**11:17**
